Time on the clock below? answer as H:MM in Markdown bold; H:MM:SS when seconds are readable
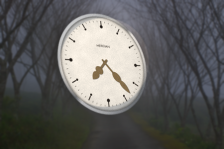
**7:23**
